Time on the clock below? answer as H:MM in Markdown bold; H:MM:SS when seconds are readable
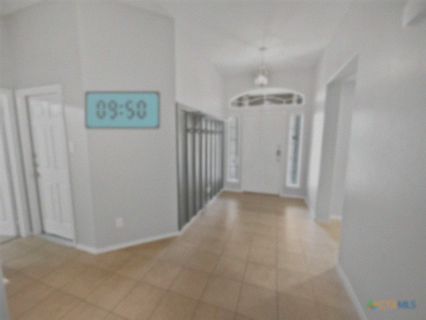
**9:50**
